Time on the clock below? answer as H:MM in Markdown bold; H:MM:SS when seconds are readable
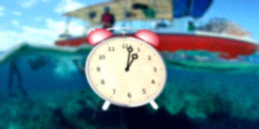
**1:02**
